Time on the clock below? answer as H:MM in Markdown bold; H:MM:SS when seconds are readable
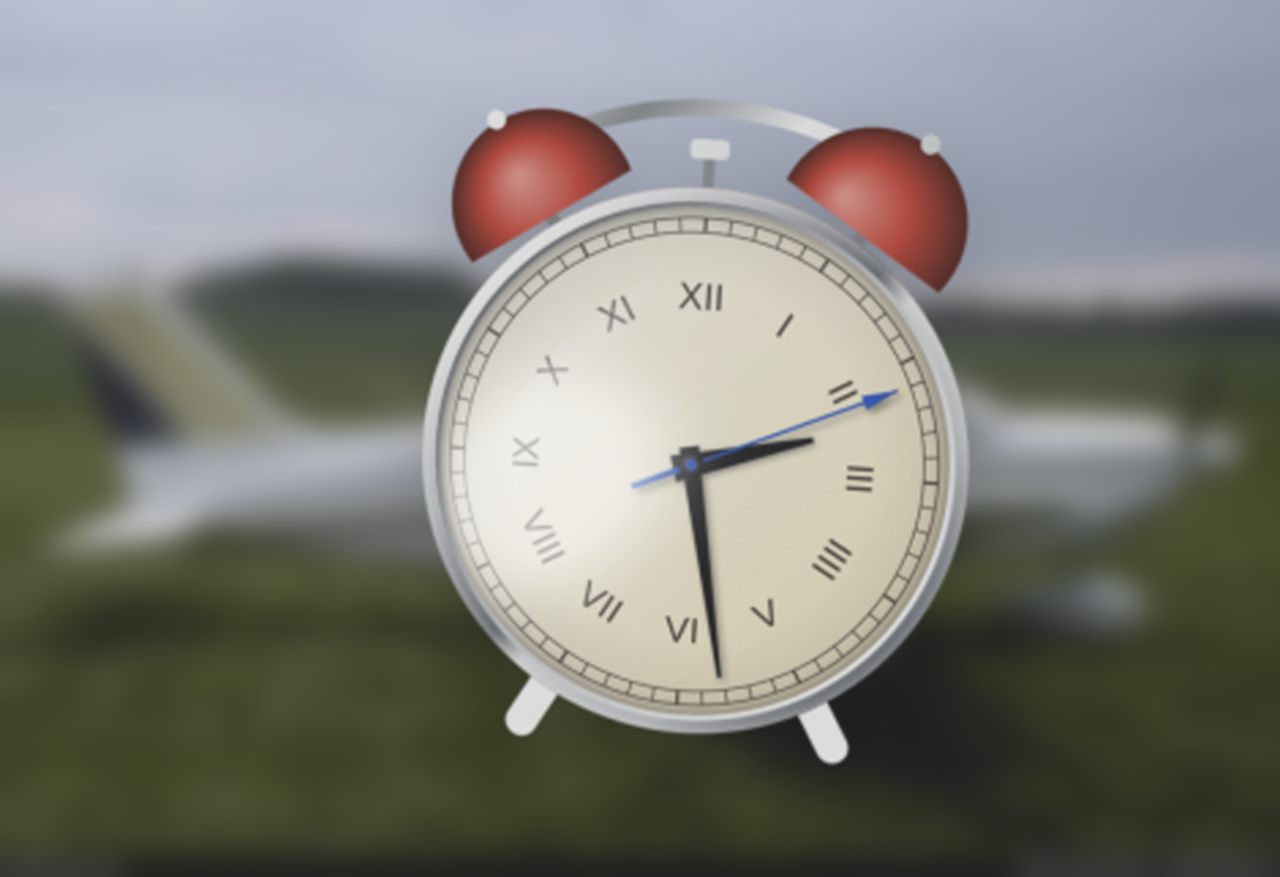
**2:28:11**
